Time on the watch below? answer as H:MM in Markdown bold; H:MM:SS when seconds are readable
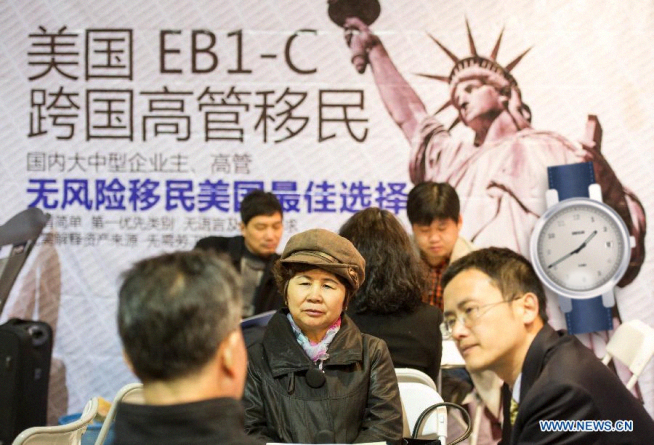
**1:41**
